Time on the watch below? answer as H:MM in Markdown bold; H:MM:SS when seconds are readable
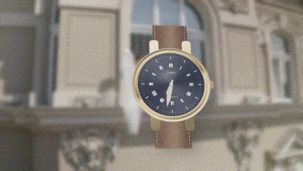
**6:32**
